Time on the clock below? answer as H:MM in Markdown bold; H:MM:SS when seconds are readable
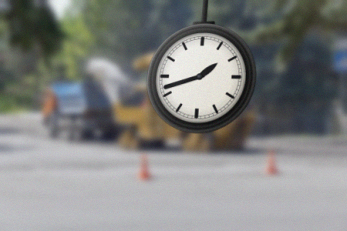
**1:42**
